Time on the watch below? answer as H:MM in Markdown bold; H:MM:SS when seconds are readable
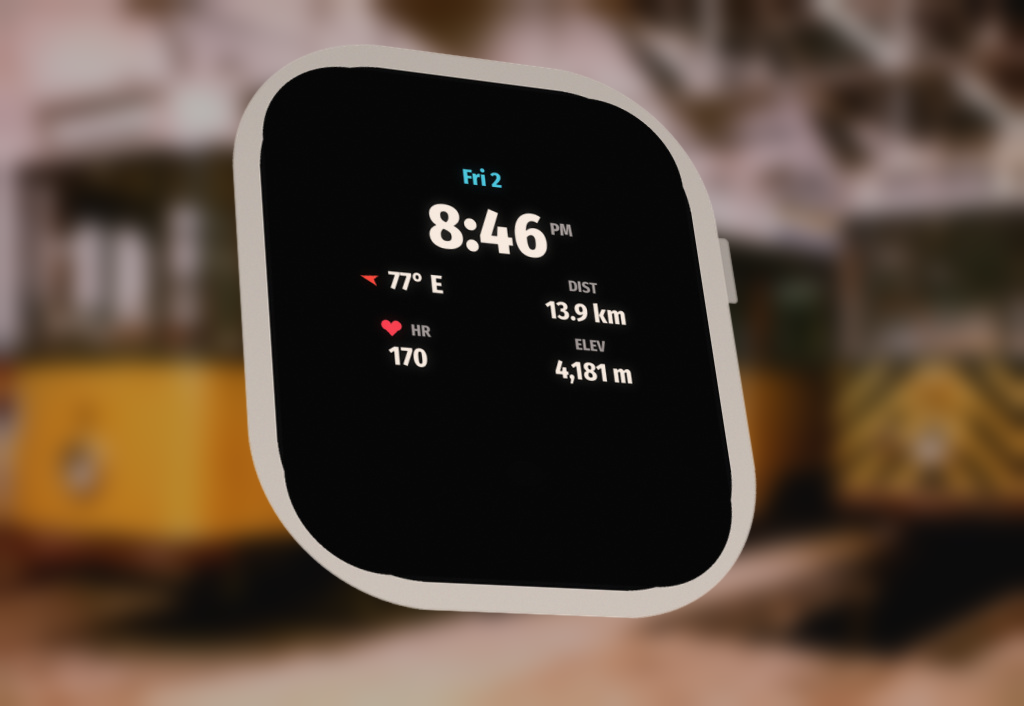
**8:46**
